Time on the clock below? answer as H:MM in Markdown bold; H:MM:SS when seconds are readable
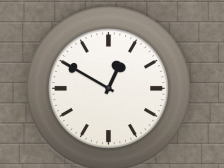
**12:50**
